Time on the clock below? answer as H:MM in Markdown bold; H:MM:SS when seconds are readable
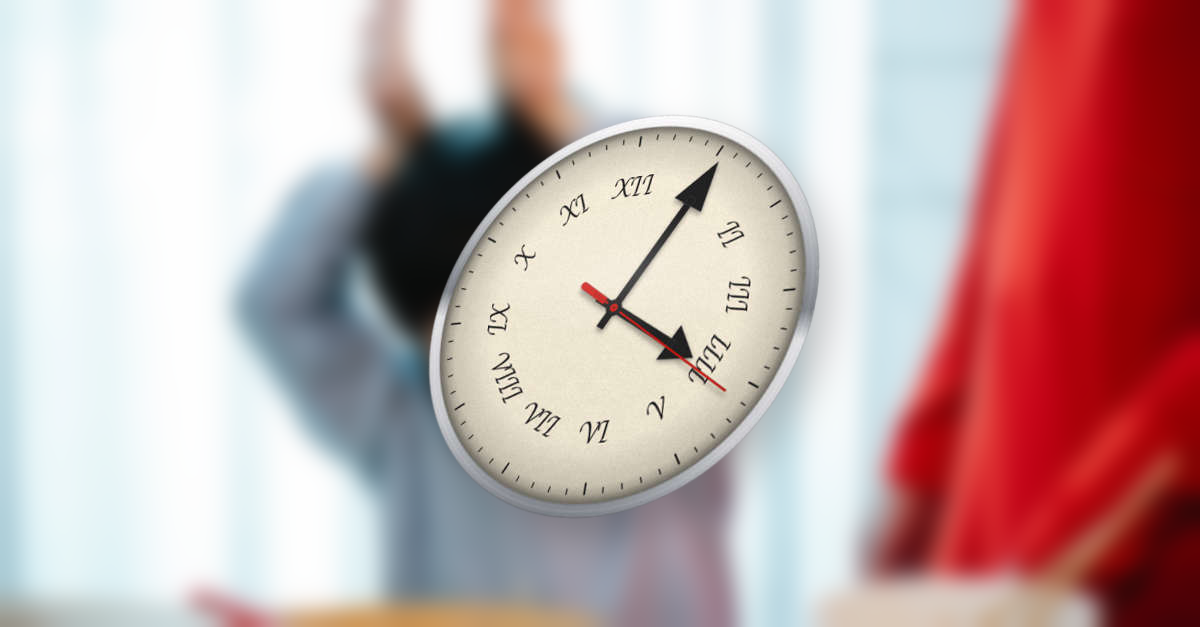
**4:05:21**
